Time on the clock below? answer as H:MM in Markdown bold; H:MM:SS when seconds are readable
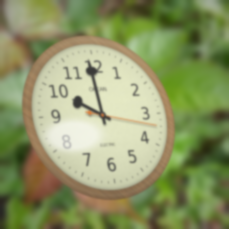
**9:59:17**
